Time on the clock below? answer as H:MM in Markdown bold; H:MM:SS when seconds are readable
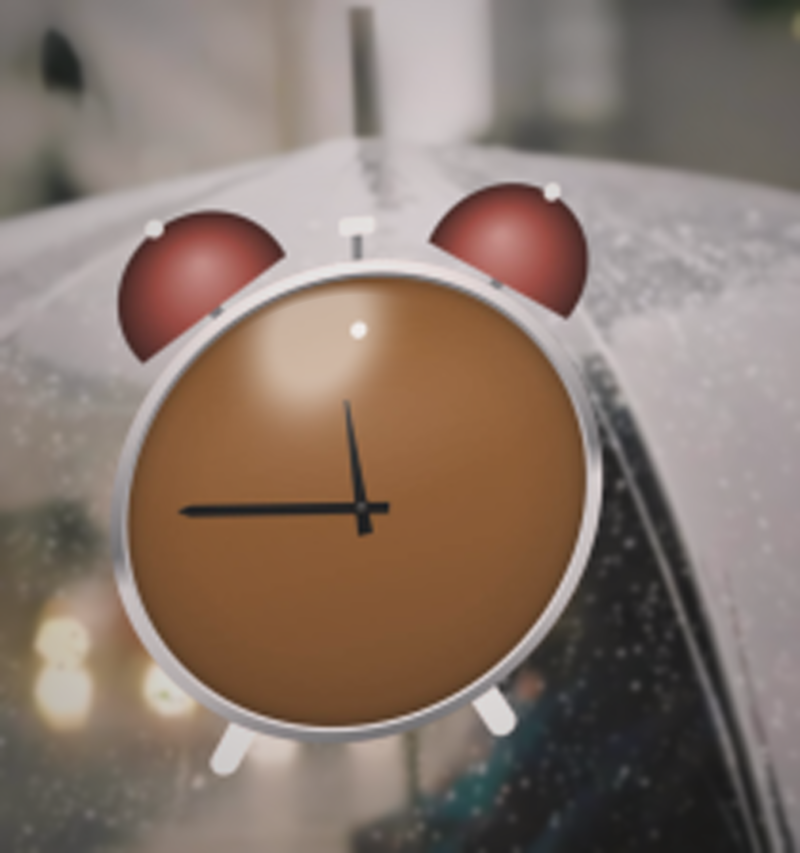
**11:46**
